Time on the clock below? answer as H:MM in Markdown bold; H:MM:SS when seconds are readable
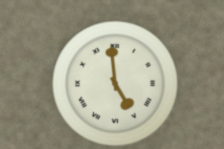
**4:59**
